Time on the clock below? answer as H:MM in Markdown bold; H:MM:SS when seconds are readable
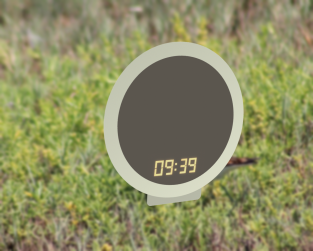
**9:39**
